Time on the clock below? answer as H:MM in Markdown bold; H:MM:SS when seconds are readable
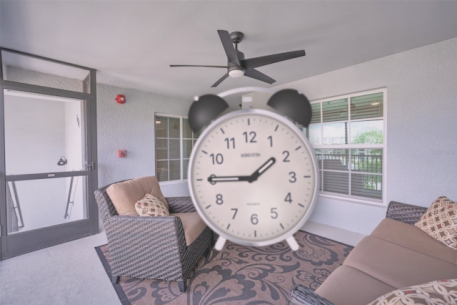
**1:45**
